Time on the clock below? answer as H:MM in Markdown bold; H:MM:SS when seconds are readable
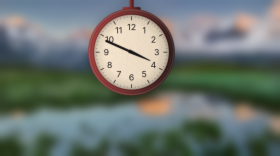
**3:49**
